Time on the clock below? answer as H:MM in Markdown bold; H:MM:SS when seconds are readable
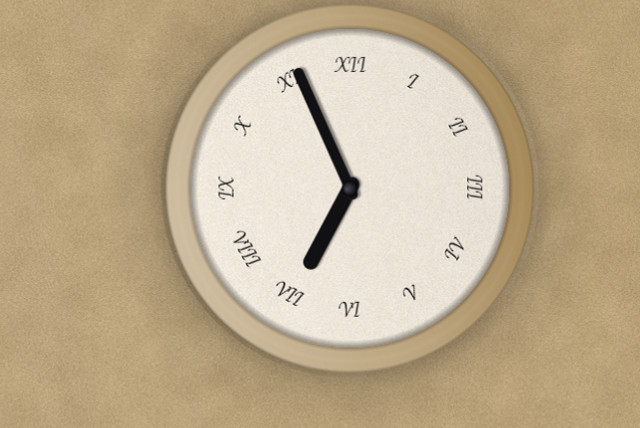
**6:56**
